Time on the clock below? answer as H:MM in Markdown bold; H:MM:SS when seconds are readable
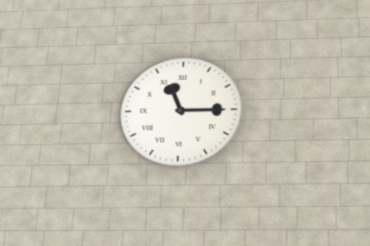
**11:15**
